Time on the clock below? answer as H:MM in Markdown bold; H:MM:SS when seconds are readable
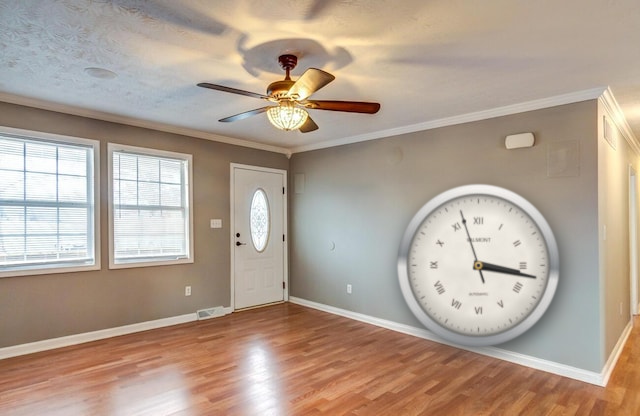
**3:16:57**
